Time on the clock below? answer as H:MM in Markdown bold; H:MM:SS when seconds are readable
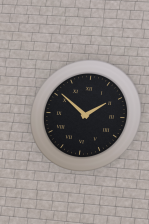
**1:51**
